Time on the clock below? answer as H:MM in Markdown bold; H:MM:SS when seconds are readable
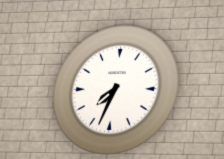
**7:33**
